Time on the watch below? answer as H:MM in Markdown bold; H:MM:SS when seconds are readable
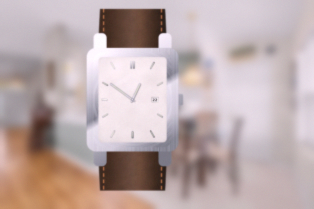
**12:51**
